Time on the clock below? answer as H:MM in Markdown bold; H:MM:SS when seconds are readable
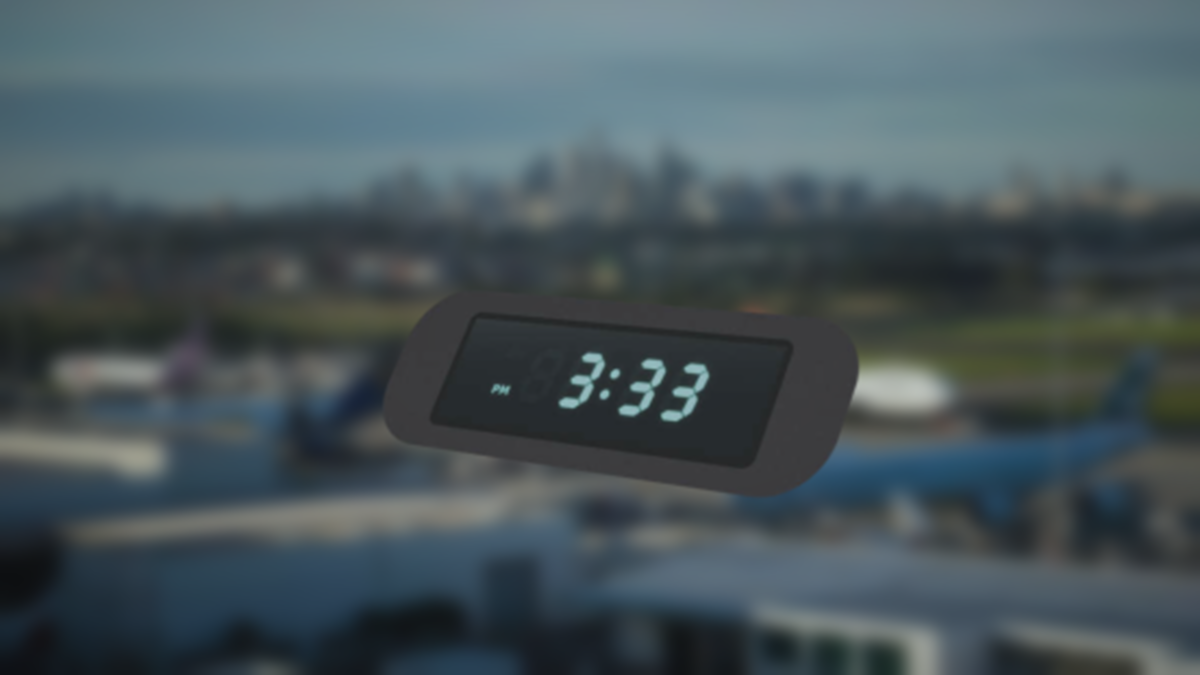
**3:33**
